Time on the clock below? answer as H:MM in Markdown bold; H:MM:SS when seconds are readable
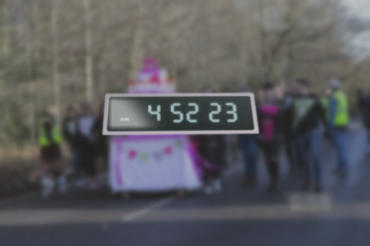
**4:52:23**
